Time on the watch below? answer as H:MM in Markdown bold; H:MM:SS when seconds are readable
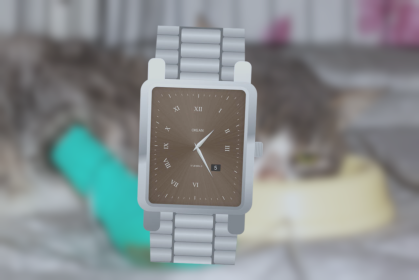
**1:25**
